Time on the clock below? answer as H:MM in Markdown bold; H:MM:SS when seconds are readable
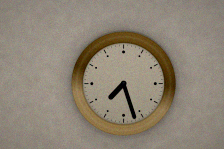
**7:27**
